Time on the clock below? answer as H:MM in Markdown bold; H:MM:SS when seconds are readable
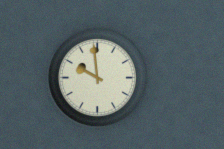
**9:59**
